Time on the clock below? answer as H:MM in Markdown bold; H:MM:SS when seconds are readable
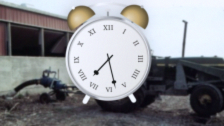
**7:28**
